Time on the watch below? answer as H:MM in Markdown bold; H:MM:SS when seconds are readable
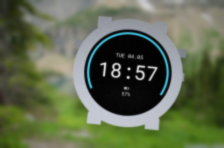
**18:57**
